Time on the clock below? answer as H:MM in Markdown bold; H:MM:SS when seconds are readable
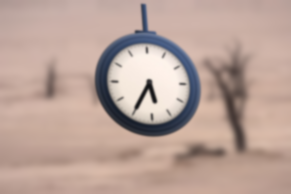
**5:35**
